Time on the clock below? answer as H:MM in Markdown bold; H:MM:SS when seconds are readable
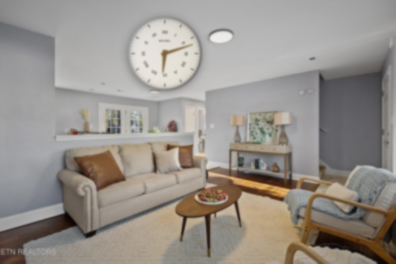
**6:12**
